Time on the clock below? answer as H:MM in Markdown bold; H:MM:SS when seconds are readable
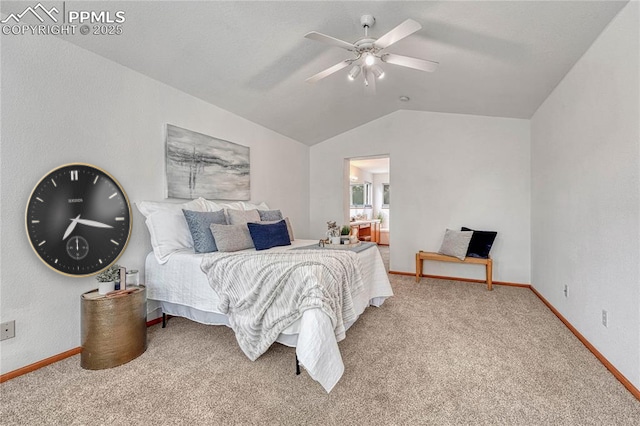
**7:17**
